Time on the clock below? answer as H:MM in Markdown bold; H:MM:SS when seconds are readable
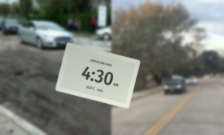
**4:30**
